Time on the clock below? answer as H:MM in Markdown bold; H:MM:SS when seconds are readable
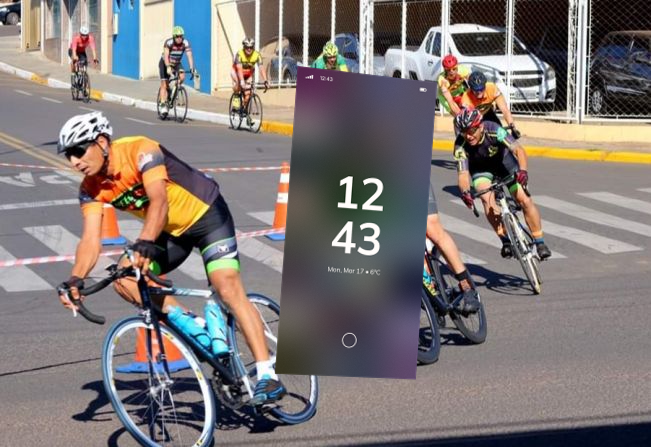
**12:43**
